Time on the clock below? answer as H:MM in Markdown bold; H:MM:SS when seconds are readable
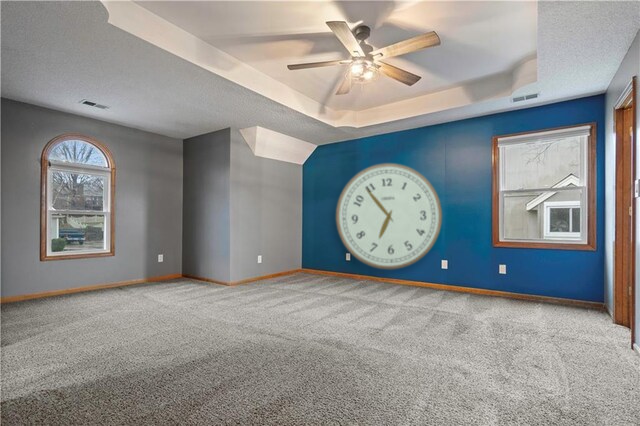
**6:54**
